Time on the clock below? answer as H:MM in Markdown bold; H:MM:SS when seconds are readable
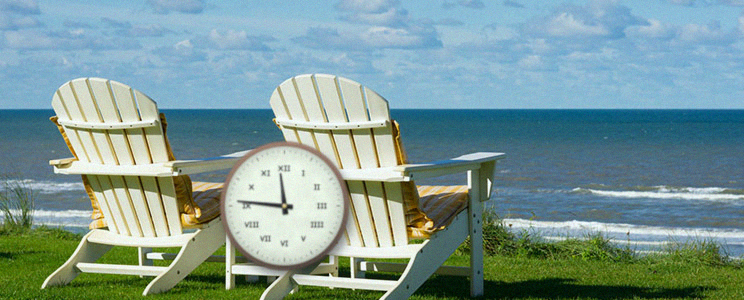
**11:46**
